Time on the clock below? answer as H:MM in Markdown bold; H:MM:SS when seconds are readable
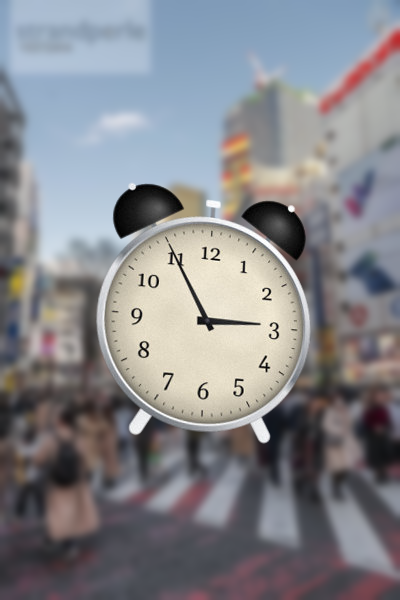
**2:55**
